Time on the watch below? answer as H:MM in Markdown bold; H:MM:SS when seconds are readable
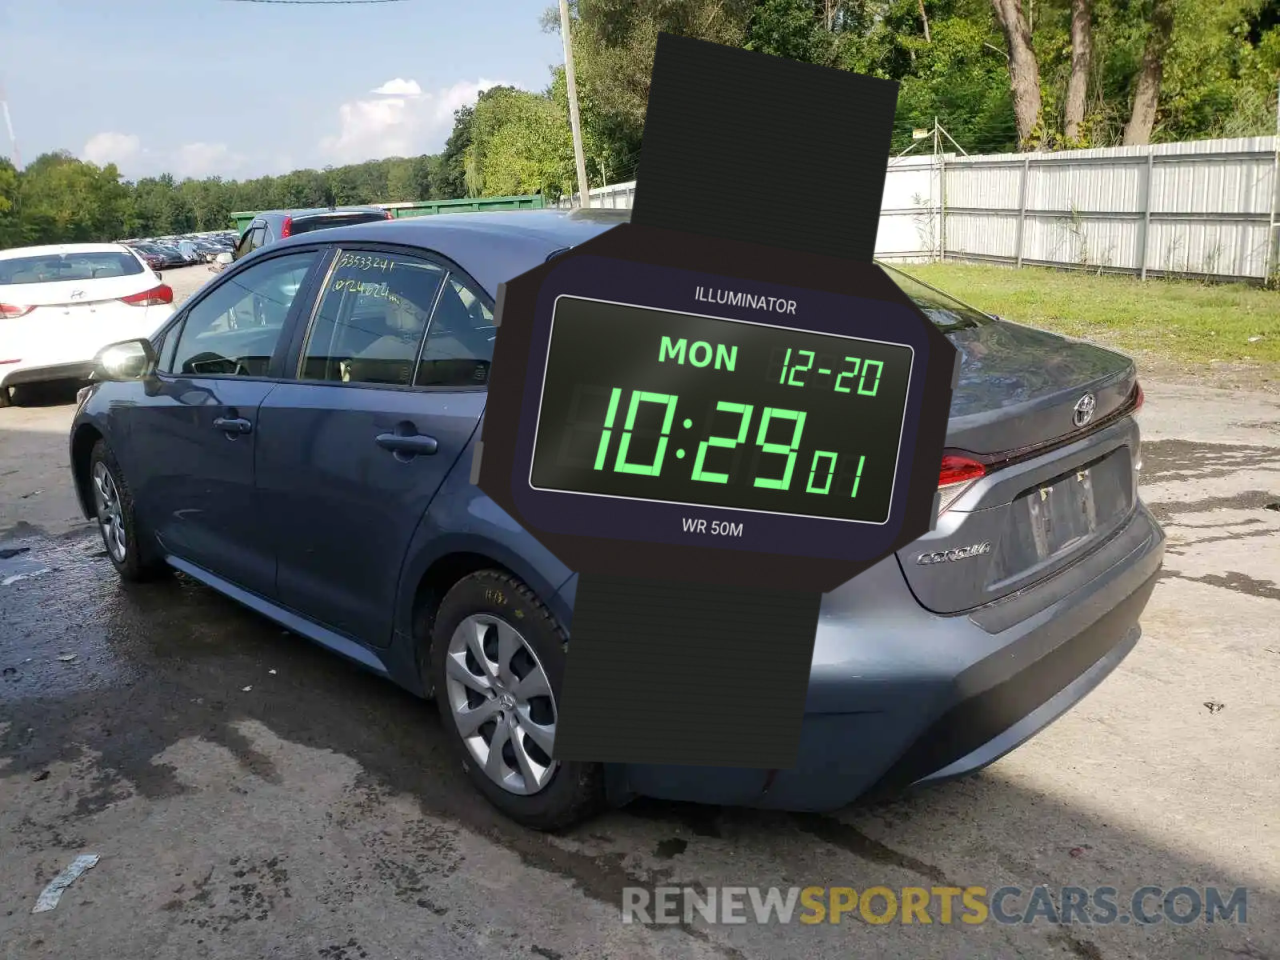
**10:29:01**
